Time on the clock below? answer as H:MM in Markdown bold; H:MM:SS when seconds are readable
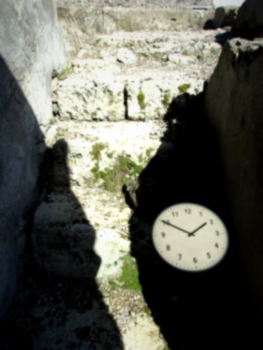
**1:50**
